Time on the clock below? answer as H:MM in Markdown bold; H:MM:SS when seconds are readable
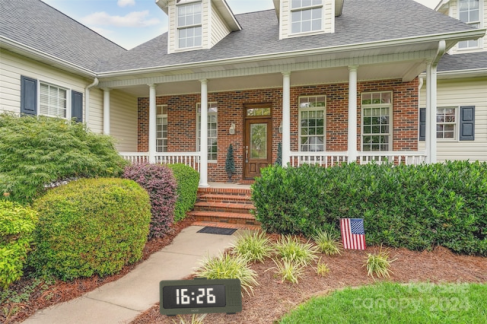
**16:26**
